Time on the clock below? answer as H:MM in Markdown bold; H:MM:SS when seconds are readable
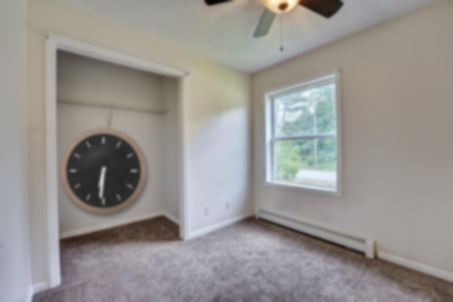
**6:31**
